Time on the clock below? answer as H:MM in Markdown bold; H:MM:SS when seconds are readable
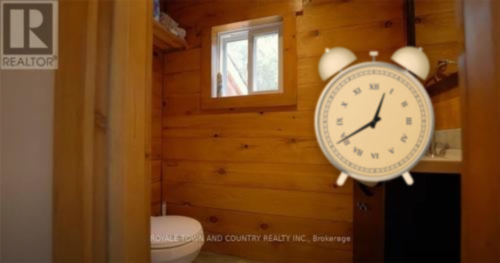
**12:40**
